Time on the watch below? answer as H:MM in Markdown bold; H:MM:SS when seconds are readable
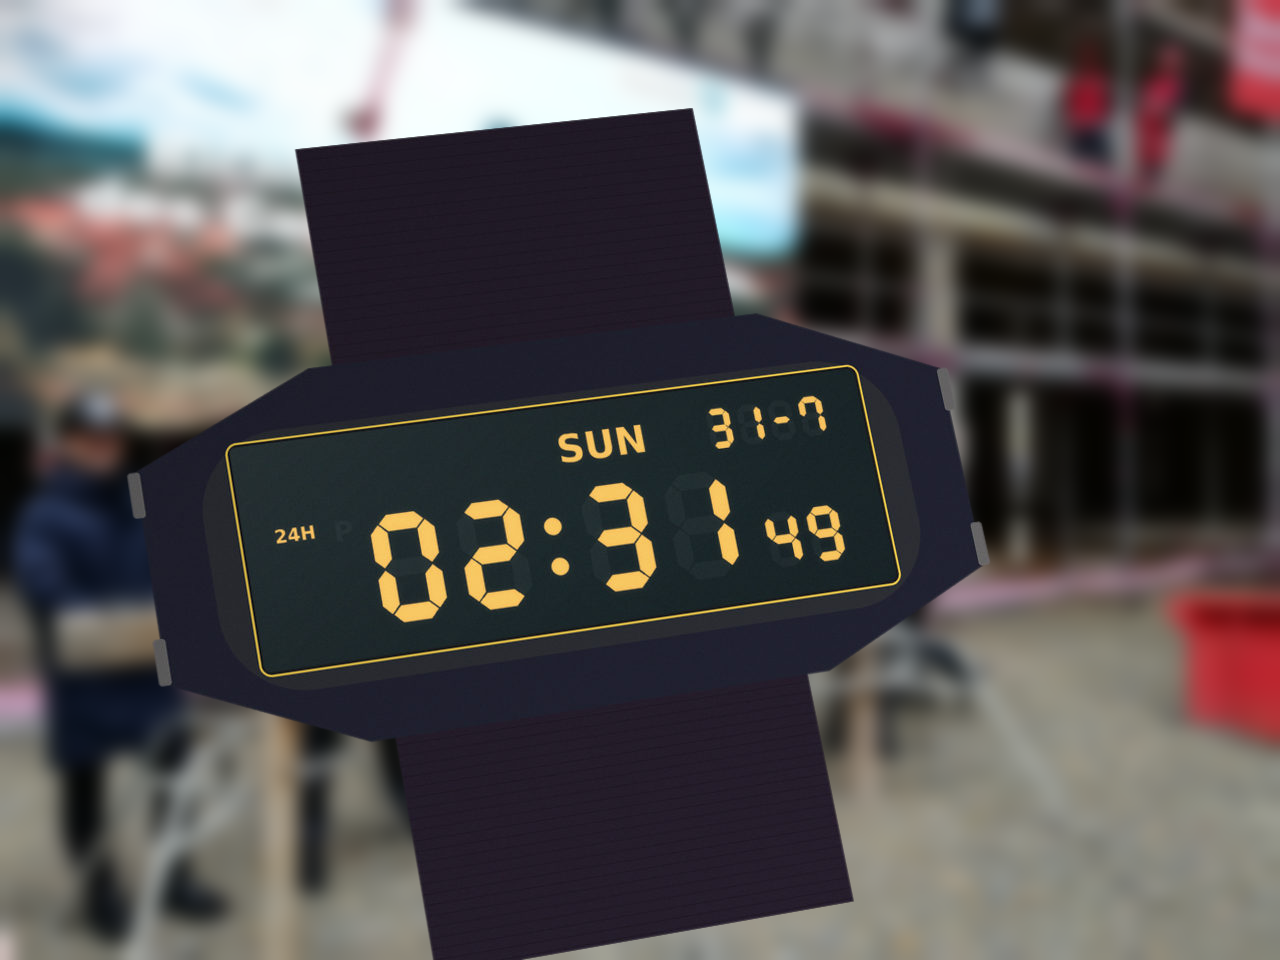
**2:31:49**
